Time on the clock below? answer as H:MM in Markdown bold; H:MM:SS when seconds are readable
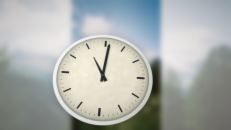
**11:01**
